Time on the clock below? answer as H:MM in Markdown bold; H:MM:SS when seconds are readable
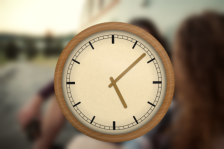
**5:08**
